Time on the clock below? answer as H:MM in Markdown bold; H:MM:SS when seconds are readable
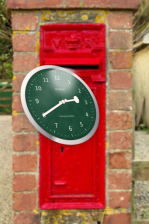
**2:40**
